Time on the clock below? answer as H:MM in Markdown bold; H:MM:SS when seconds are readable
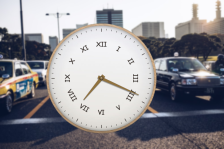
**7:19**
